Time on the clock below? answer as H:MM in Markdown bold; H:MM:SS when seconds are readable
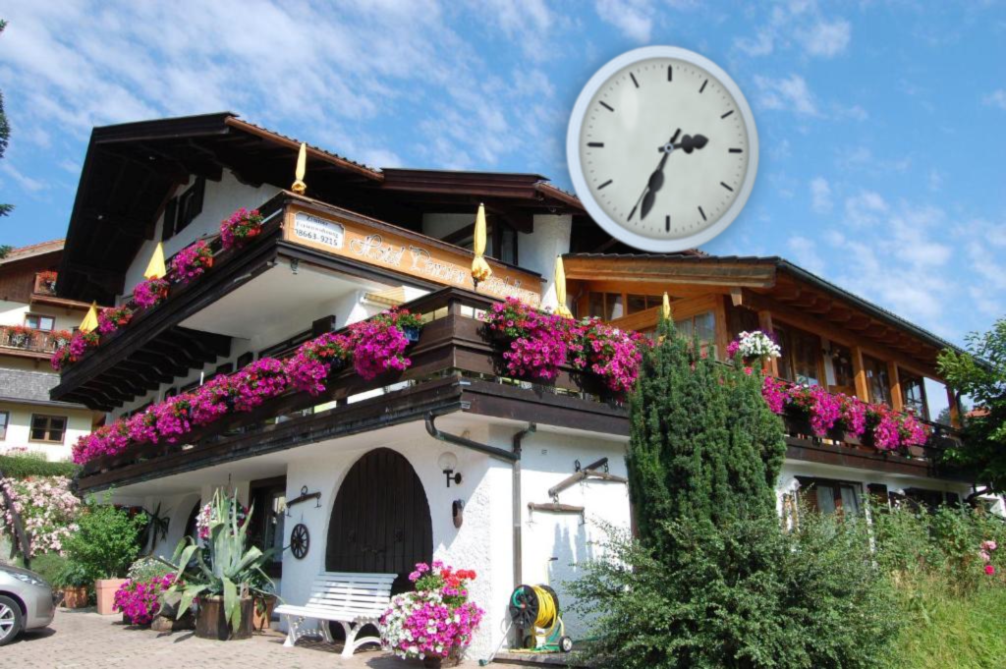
**2:33:35**
